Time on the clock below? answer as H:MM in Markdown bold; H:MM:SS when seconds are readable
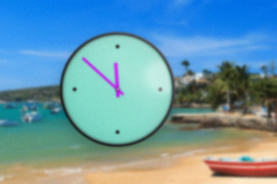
**11:52**
